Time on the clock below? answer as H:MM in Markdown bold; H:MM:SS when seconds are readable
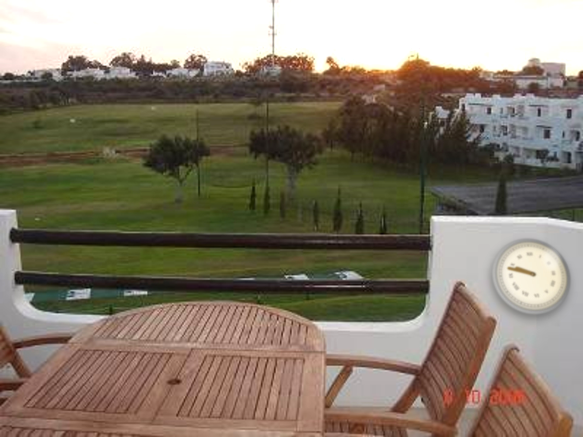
**9:48**
